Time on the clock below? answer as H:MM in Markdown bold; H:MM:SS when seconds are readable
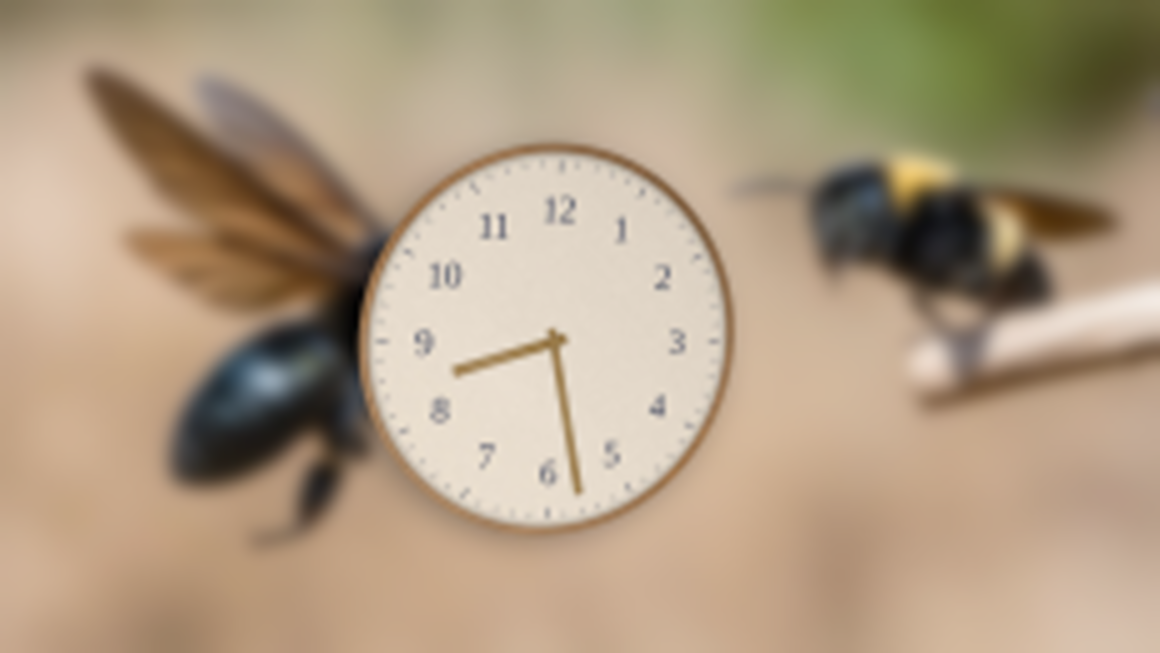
**8:28**
